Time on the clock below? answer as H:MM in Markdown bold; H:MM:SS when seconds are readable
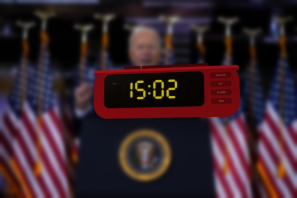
**15:02**
